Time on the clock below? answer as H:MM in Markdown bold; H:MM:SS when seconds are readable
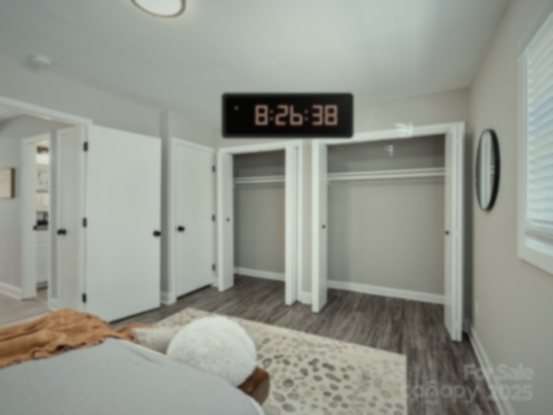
**8:26:38**
